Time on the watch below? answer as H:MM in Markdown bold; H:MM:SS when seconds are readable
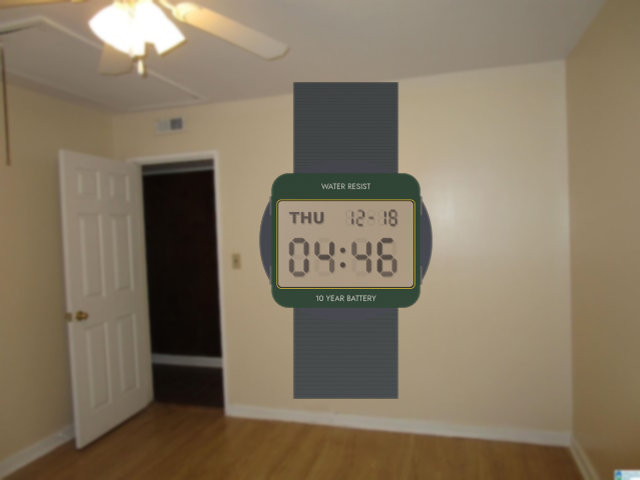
**4:46**
